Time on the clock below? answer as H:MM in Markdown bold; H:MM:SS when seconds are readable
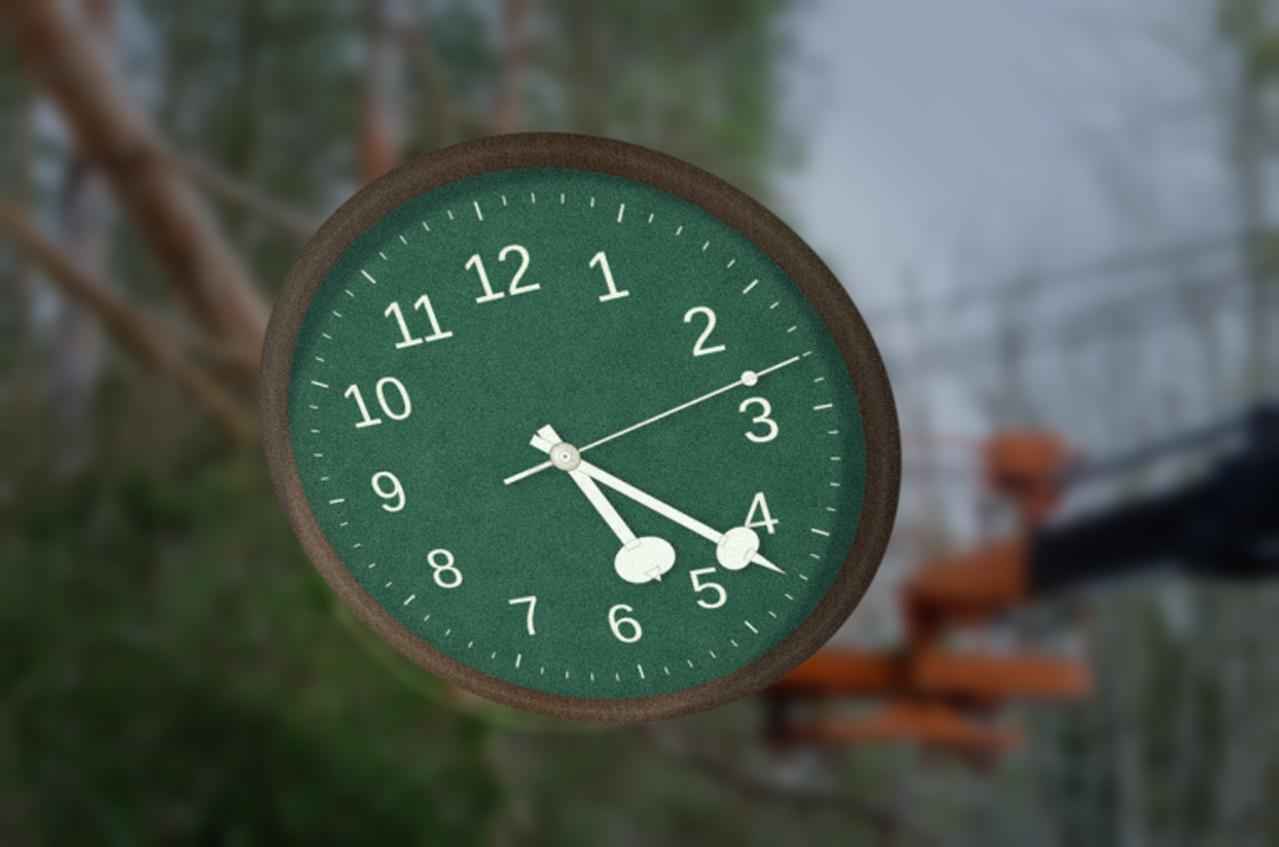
**5:22:13**
